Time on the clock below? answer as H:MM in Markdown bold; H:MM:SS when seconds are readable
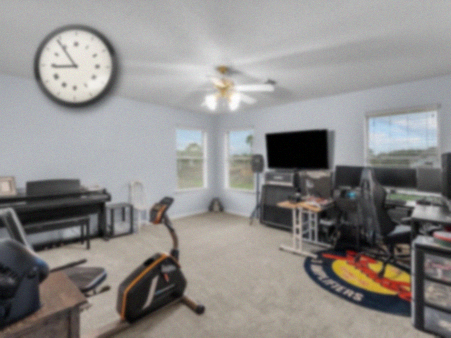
**8:54**
